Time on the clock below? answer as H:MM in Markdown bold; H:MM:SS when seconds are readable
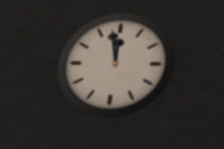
**11:58**
